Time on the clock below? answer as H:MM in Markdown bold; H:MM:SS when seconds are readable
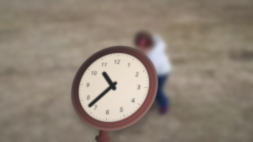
**10:37**
